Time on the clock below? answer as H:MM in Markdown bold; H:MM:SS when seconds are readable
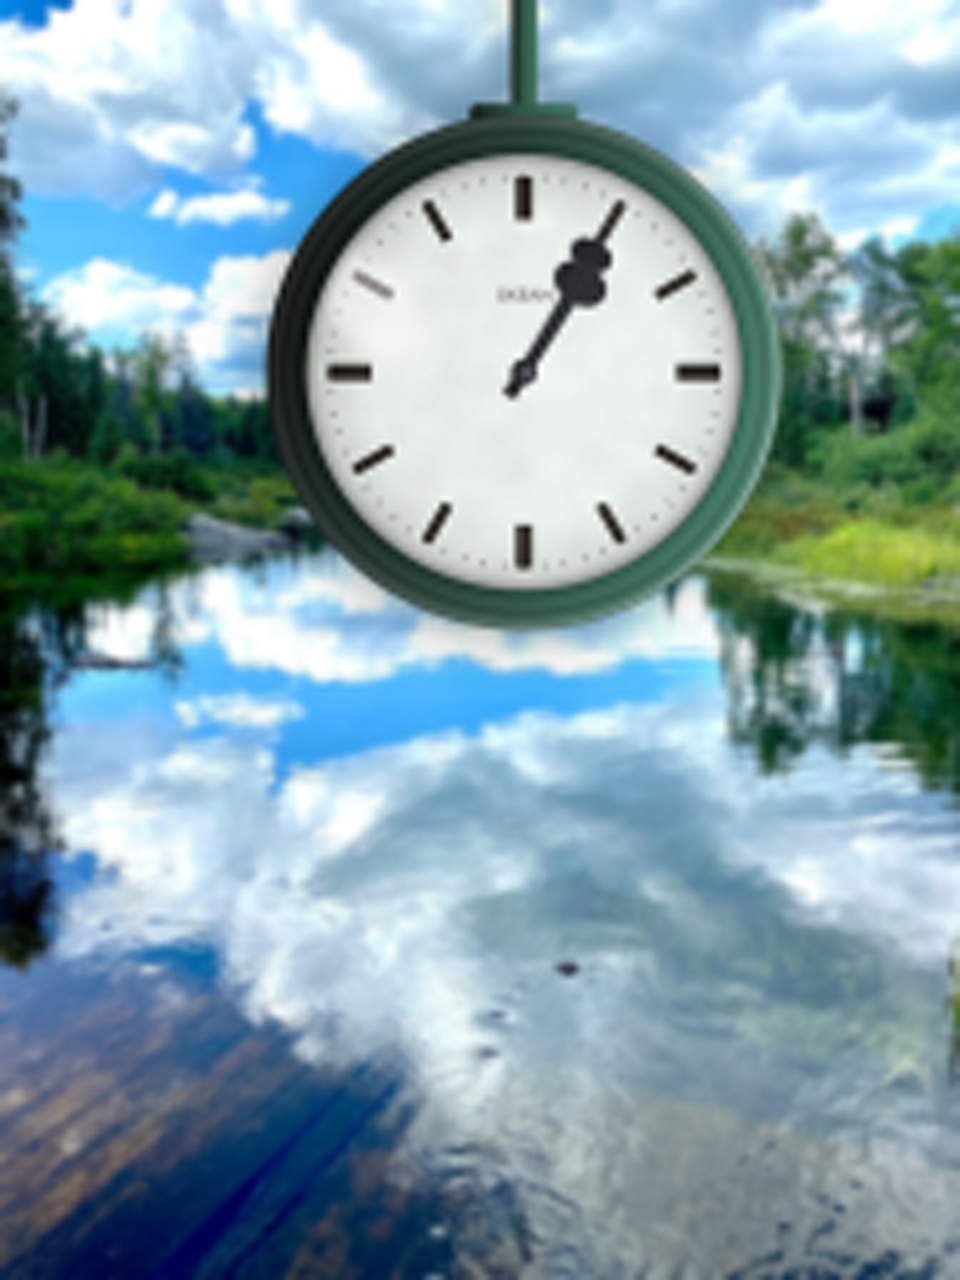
**1:05**
